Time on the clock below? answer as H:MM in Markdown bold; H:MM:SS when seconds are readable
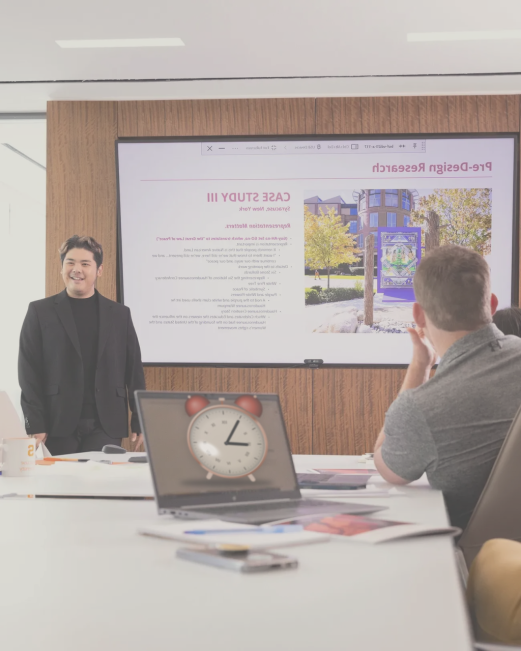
**3:05**
